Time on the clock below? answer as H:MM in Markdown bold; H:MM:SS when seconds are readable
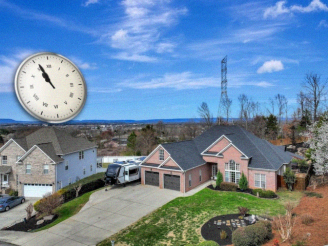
**10:56**
